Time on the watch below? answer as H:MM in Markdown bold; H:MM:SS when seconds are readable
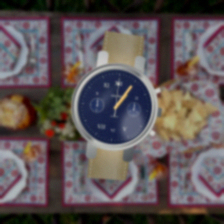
**1:05**
